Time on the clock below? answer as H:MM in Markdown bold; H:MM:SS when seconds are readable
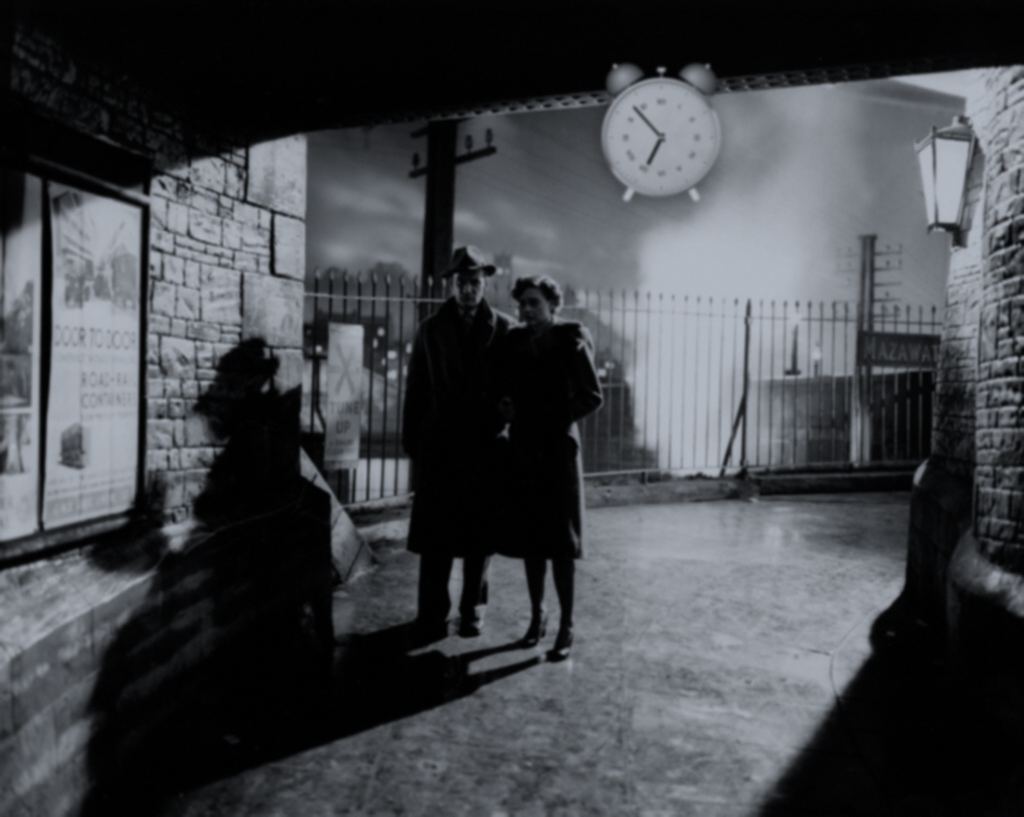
**6:53**
